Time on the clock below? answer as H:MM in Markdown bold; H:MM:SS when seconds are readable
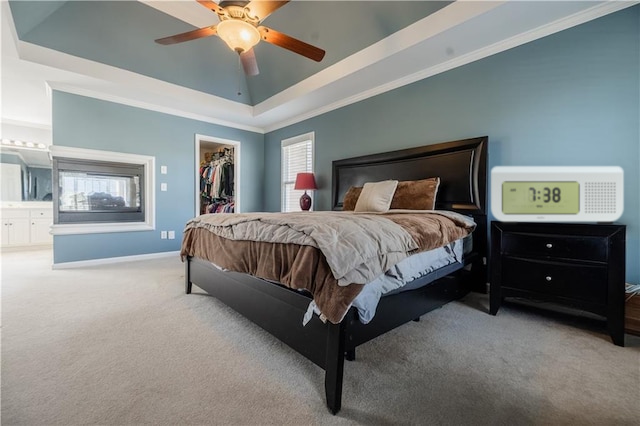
**7:38**
